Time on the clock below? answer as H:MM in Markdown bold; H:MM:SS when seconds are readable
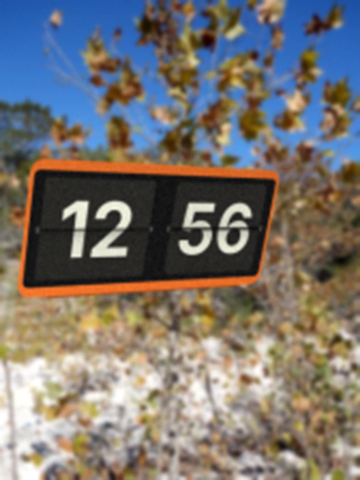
**12:56**
